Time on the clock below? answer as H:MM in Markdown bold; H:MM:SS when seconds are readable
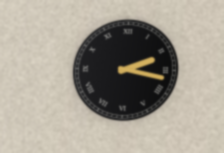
**2:17**
